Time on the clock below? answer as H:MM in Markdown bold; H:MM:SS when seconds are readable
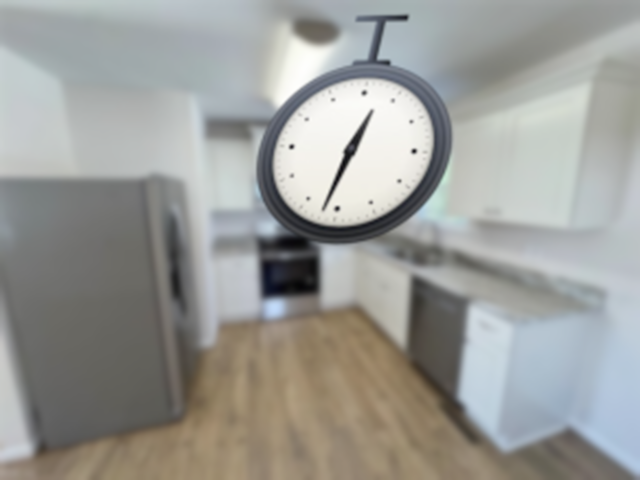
**12:32**
